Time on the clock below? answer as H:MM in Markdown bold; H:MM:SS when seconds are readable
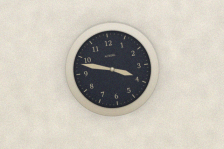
**3:48**
